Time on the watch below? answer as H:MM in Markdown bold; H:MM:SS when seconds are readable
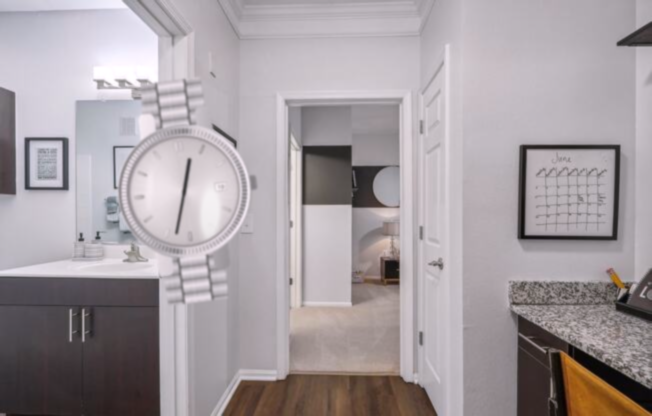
**12:33**
